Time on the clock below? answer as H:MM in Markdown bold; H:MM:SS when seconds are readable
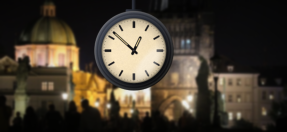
**12:52**
